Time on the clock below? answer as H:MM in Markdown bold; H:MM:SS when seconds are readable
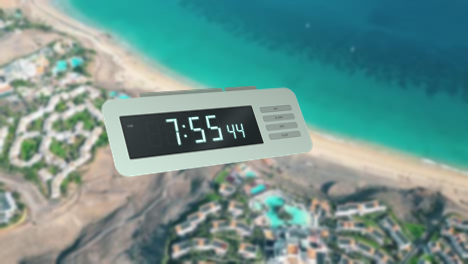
**7:55:44**
